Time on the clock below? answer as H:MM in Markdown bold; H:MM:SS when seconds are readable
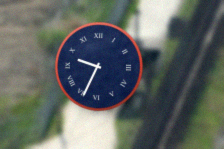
**9:34**
